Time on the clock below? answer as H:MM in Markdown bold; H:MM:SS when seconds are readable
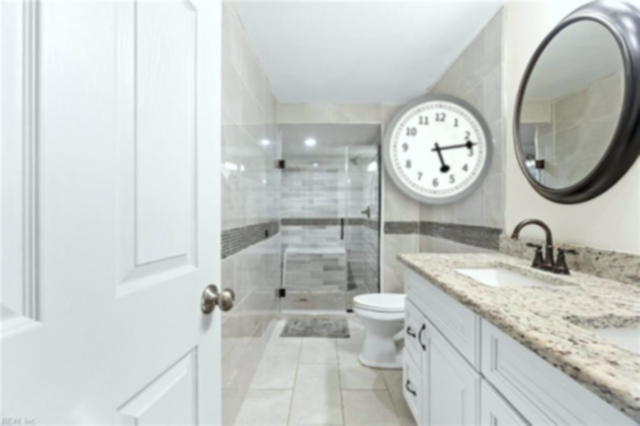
**5:13**
